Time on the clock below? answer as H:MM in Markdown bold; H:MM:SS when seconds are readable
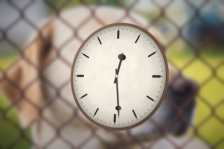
**12:29**
